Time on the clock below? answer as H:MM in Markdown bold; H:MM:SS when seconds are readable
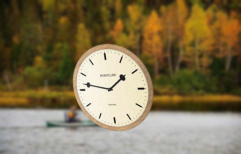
**1:47**
